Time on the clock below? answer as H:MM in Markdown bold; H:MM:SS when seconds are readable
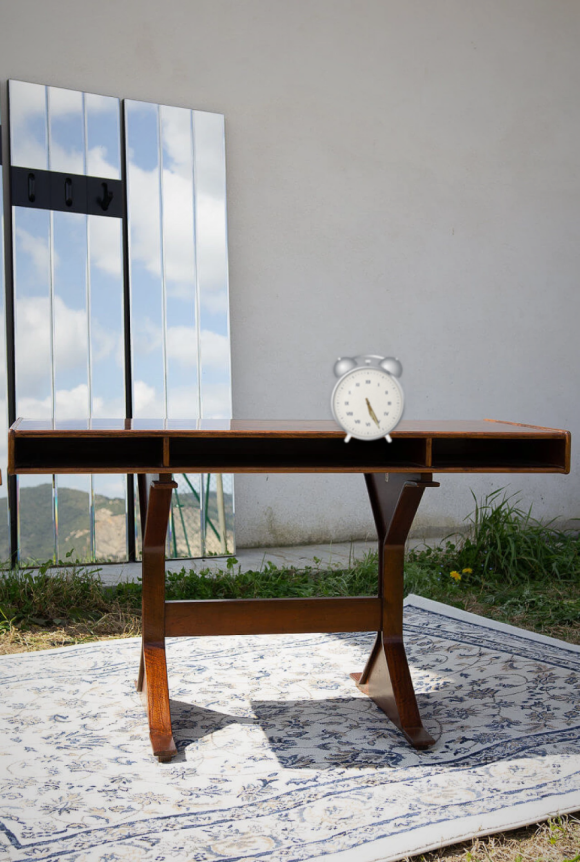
**5:26**
